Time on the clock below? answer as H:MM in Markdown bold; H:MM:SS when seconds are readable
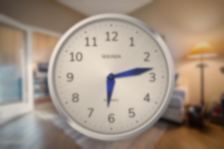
**6:13**
